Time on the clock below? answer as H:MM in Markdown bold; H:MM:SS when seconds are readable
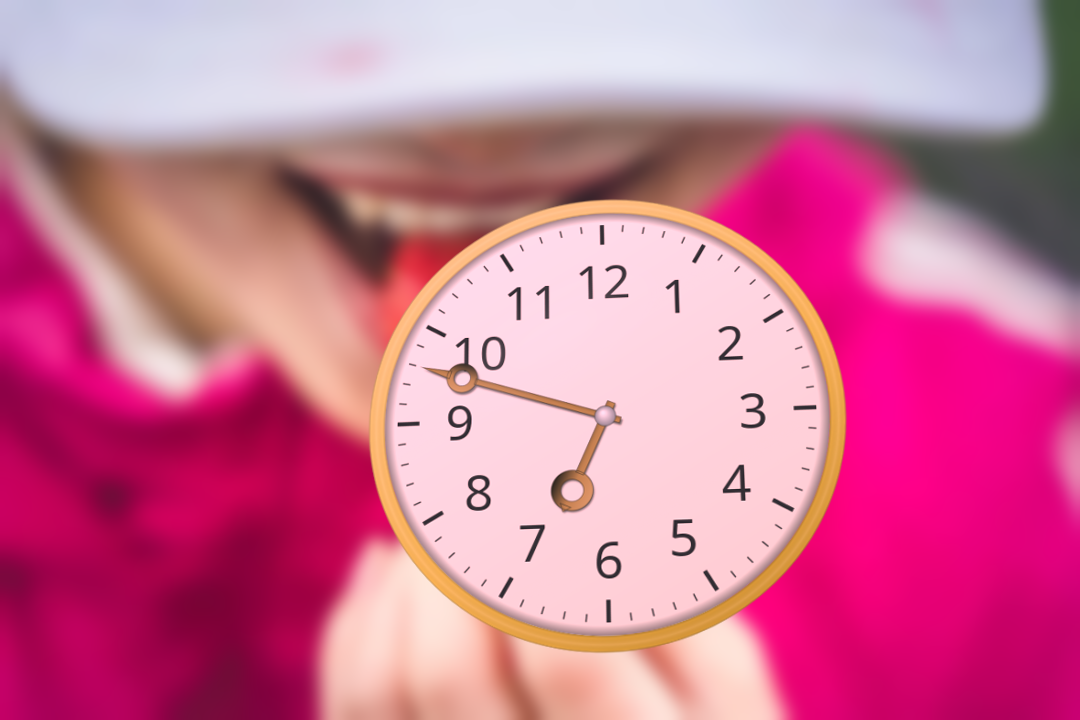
**6:48**
